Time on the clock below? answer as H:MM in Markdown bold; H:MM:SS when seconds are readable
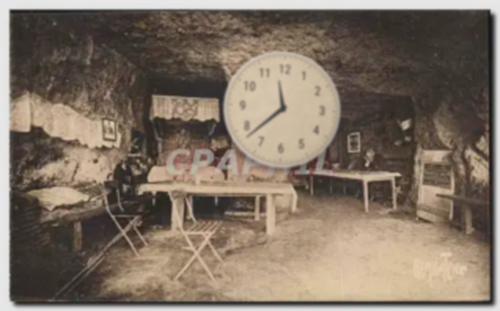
**11:38**
